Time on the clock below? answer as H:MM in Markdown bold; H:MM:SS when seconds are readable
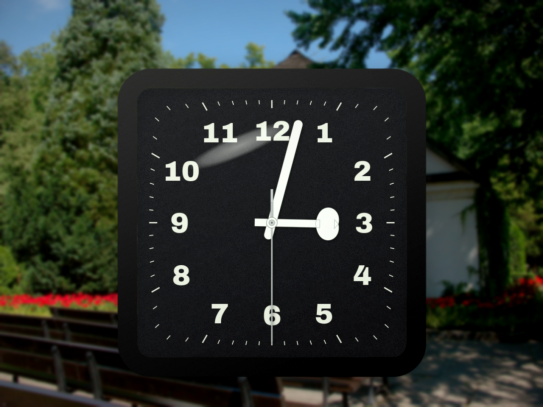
**3:02:30**
